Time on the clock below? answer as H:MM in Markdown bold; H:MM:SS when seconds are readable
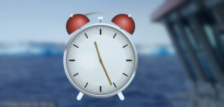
**11:26**
